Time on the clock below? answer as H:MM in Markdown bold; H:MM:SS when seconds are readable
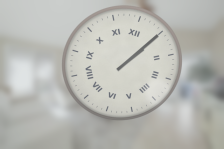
**1:05**
